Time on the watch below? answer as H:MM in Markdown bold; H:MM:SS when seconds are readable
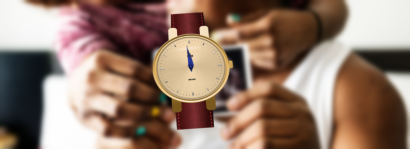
**11:59**
